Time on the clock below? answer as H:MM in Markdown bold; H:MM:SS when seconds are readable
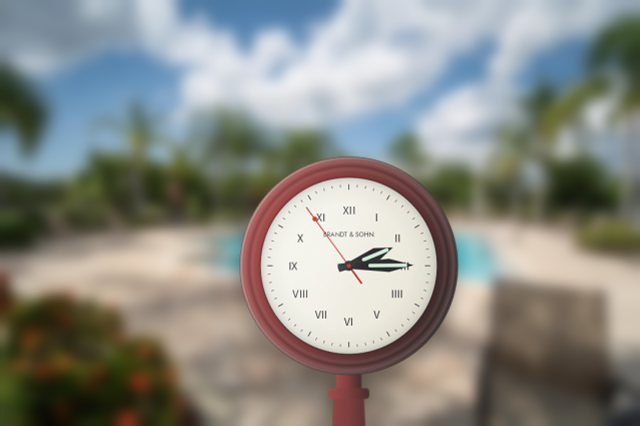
**2:14:54**
